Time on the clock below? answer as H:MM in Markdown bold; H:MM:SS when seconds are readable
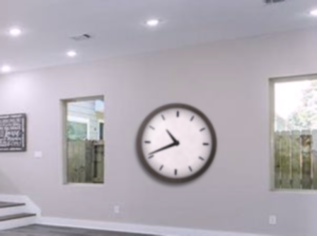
**10:41**
